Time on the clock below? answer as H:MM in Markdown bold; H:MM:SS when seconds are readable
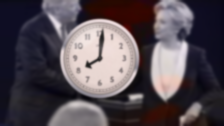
**8:01**
